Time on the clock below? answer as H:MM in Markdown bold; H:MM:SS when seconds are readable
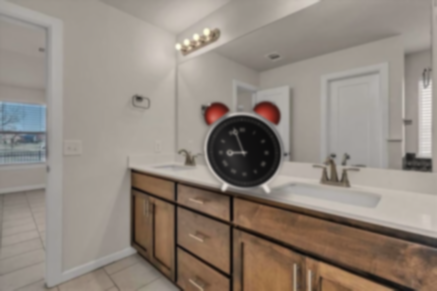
**8:57**
